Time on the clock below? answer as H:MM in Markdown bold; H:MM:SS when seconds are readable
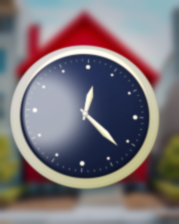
**12:22**
